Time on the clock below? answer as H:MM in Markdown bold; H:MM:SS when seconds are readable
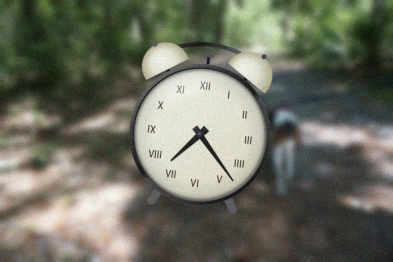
**7:23**
